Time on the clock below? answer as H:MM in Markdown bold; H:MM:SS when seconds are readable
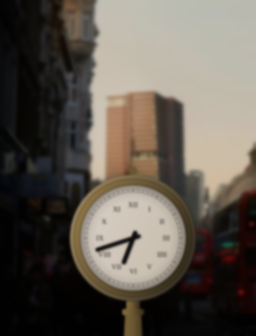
**6:42**
